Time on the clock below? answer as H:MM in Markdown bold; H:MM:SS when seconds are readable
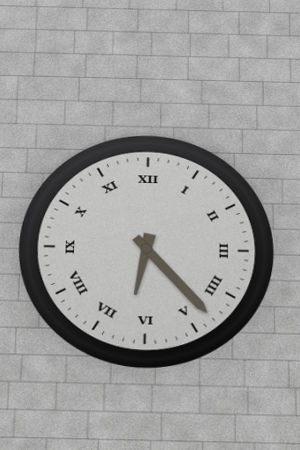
**6:23**
